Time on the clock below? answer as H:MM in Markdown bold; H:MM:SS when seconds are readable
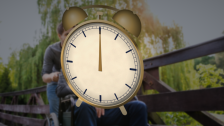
**12:00**
